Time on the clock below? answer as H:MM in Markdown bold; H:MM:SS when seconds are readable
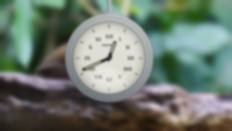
**12:41**
